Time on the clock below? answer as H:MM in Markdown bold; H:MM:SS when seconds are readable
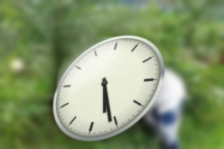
**5:26**
